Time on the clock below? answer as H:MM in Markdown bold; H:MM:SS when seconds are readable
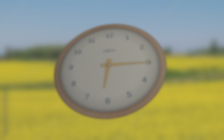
**6:15**
